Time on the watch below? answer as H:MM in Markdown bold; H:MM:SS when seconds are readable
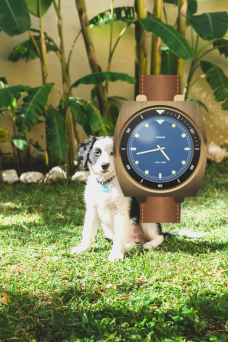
**4:43**
